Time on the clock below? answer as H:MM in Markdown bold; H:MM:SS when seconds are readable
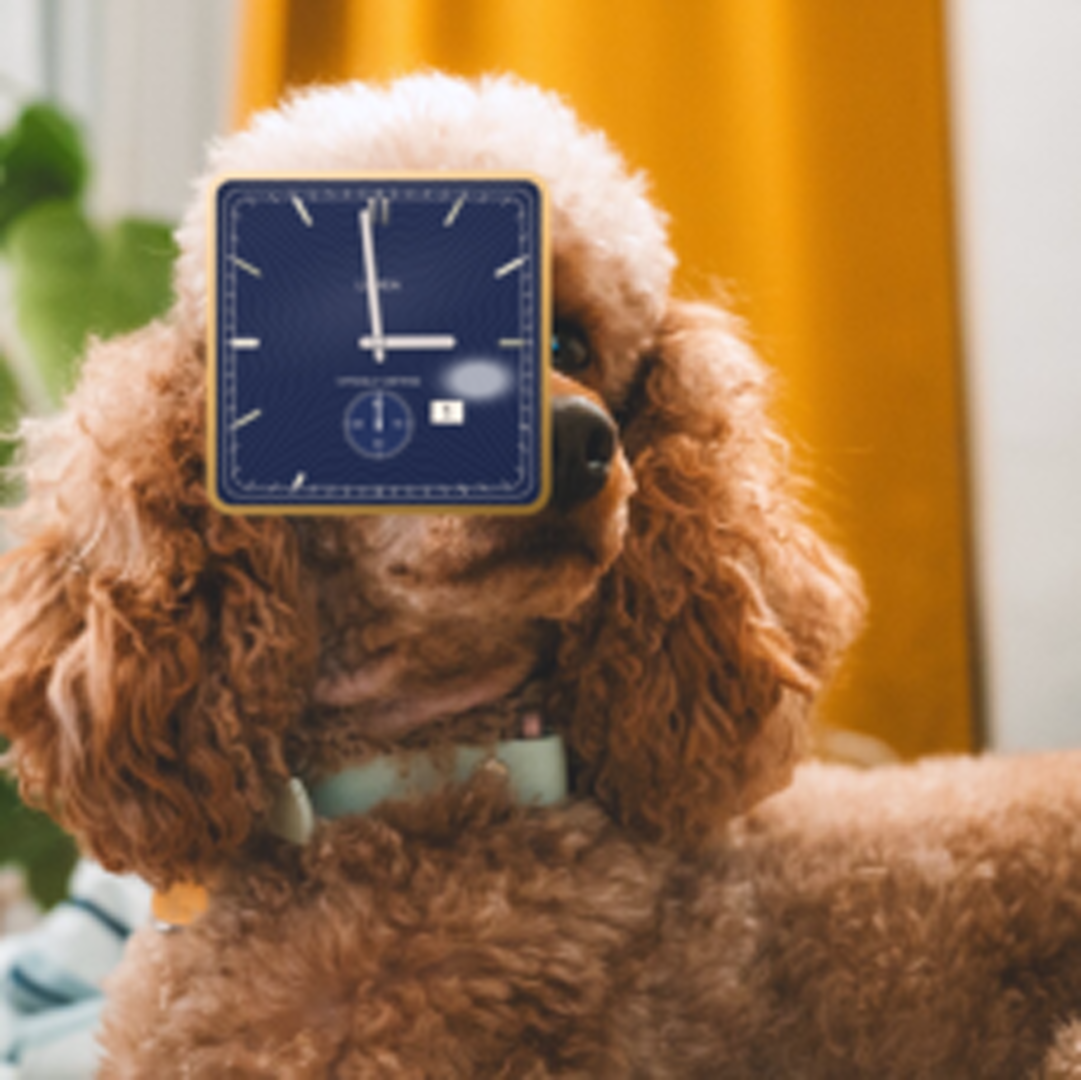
**2:59**
